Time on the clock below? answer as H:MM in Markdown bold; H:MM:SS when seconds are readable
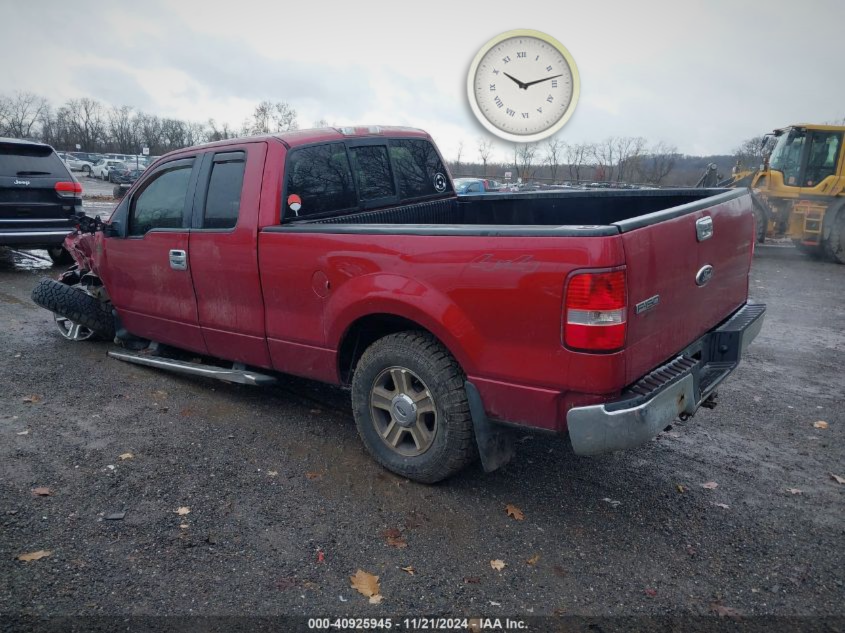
**10:13**
